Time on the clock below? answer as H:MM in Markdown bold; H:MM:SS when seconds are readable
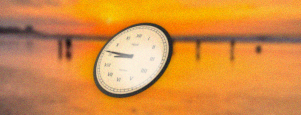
**8:46**
